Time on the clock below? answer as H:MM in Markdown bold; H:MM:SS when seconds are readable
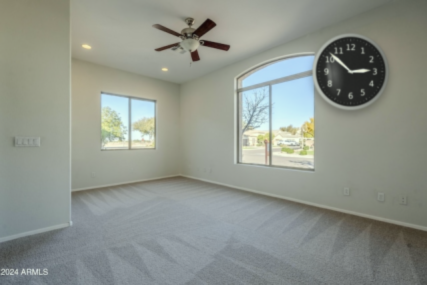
**2:52**
